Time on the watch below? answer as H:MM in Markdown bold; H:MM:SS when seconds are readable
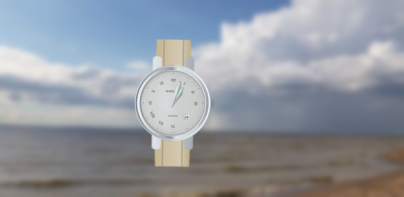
**1:03**
